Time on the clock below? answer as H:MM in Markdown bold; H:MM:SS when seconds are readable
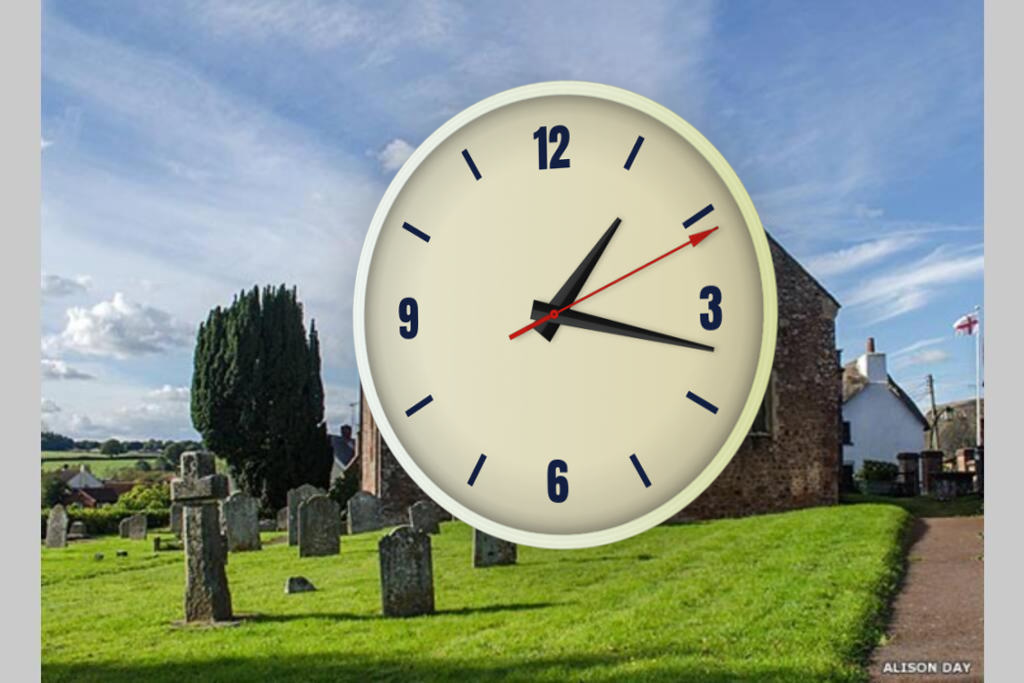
**1:17:11**
